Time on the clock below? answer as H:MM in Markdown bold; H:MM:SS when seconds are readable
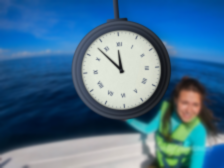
**11:53**
